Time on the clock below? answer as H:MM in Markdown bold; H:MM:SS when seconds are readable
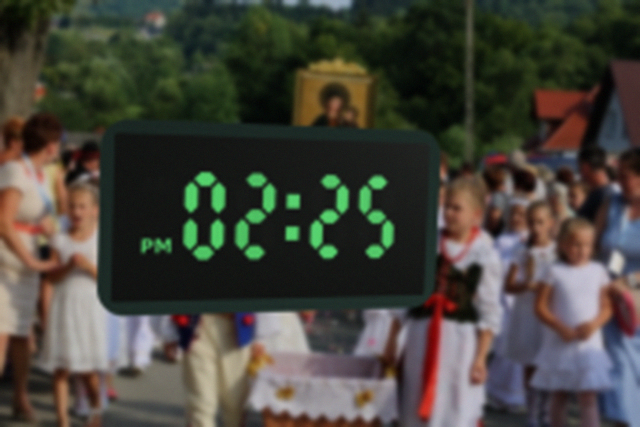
**2:25**
